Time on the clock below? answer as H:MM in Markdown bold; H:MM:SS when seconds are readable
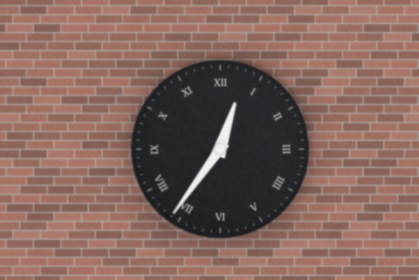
**12:36**
